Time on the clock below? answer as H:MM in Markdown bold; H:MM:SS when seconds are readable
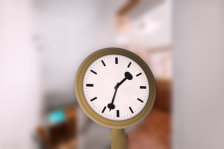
**1:33**
